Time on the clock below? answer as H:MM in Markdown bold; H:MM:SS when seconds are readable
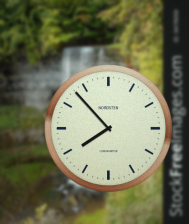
**7:53**
